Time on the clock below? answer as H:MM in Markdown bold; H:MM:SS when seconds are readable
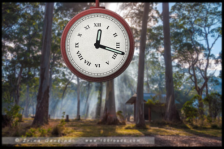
**12:18**
